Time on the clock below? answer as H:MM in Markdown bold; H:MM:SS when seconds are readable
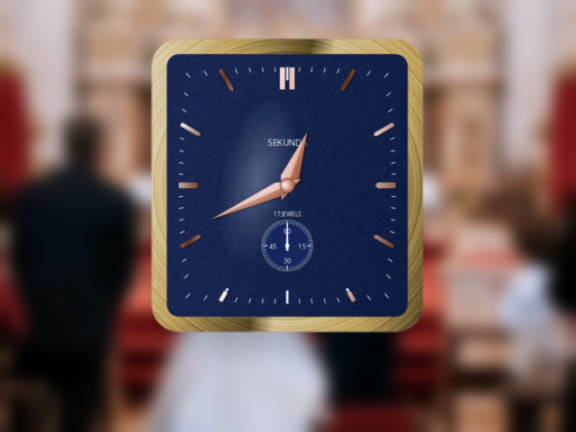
**12:41**
